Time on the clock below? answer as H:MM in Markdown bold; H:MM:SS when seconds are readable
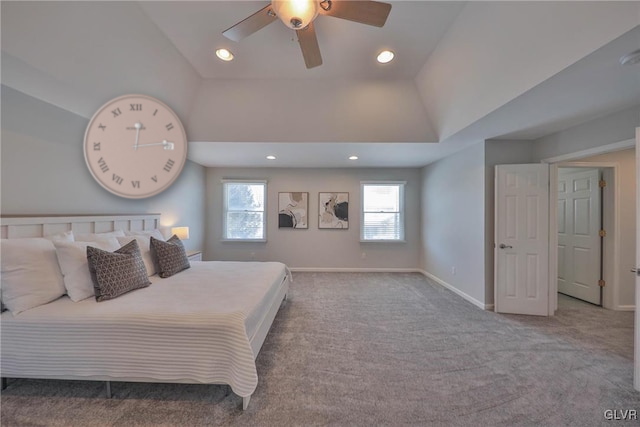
**12:14**
